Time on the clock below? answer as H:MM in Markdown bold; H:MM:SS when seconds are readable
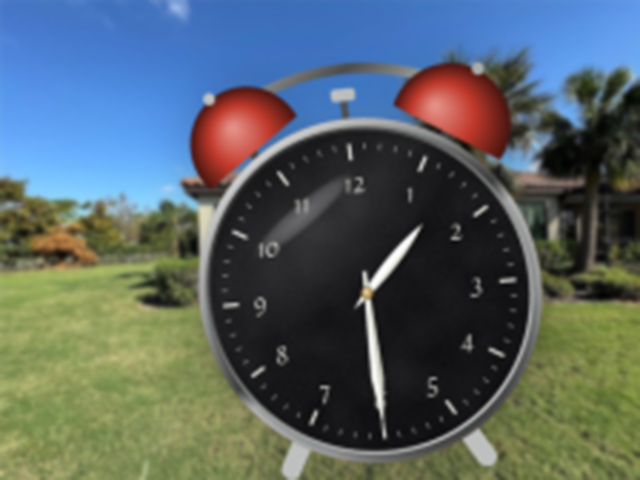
**1:30**
